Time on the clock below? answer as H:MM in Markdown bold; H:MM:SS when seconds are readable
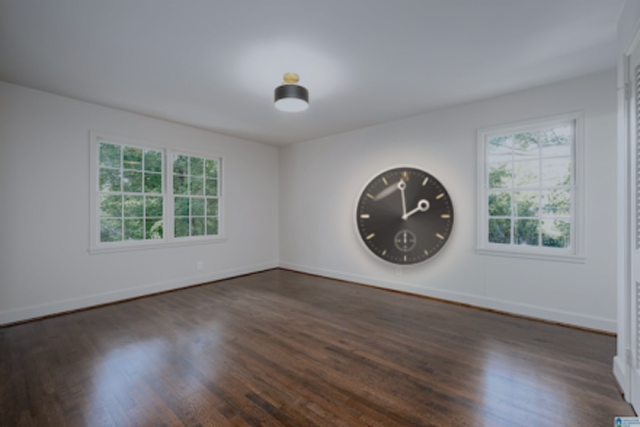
**1:59**
